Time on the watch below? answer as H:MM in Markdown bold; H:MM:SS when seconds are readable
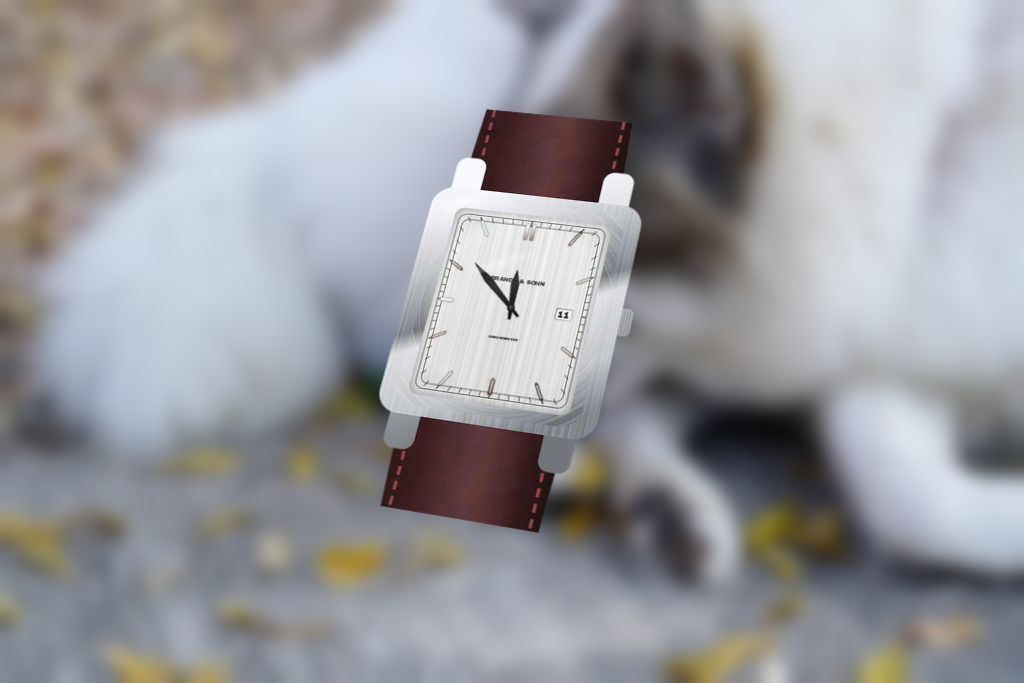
**11:52**
